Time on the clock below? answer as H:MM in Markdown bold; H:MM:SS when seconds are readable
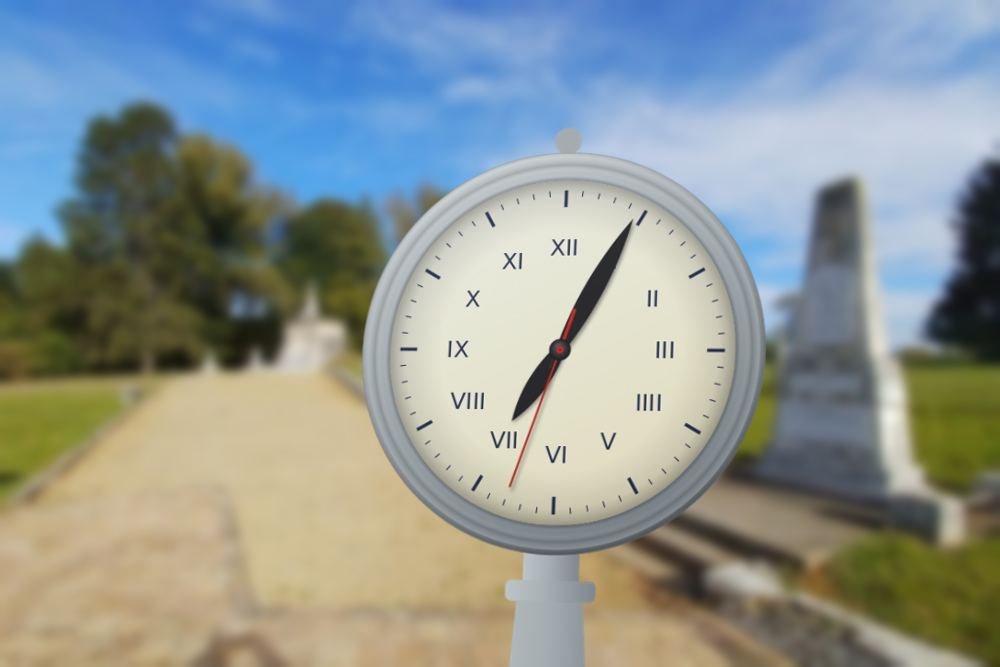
**7:04:33**
